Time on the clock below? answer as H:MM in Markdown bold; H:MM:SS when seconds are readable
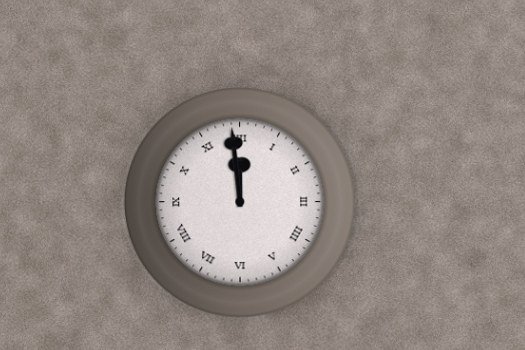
**11:59**
